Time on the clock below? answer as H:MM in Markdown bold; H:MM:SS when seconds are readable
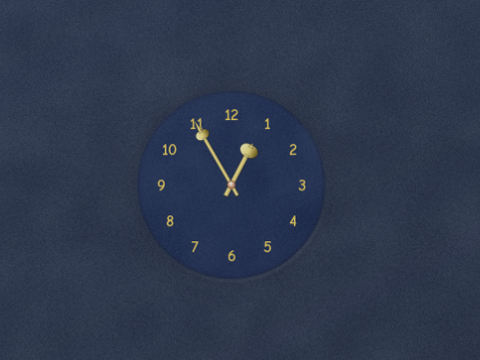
**12:55**
